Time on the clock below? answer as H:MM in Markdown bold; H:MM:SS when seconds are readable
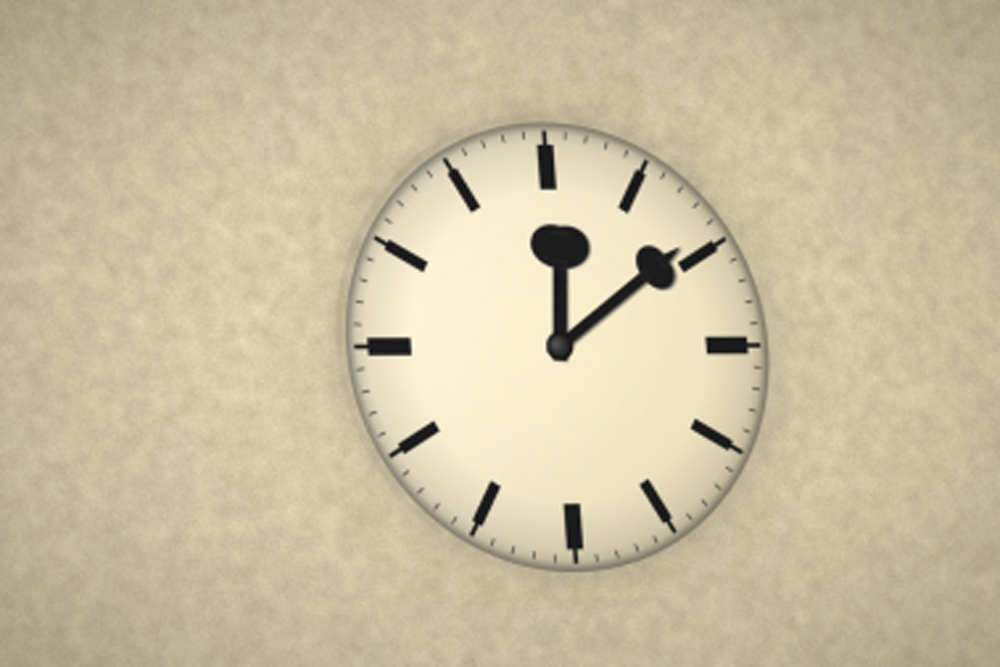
**12:09**
